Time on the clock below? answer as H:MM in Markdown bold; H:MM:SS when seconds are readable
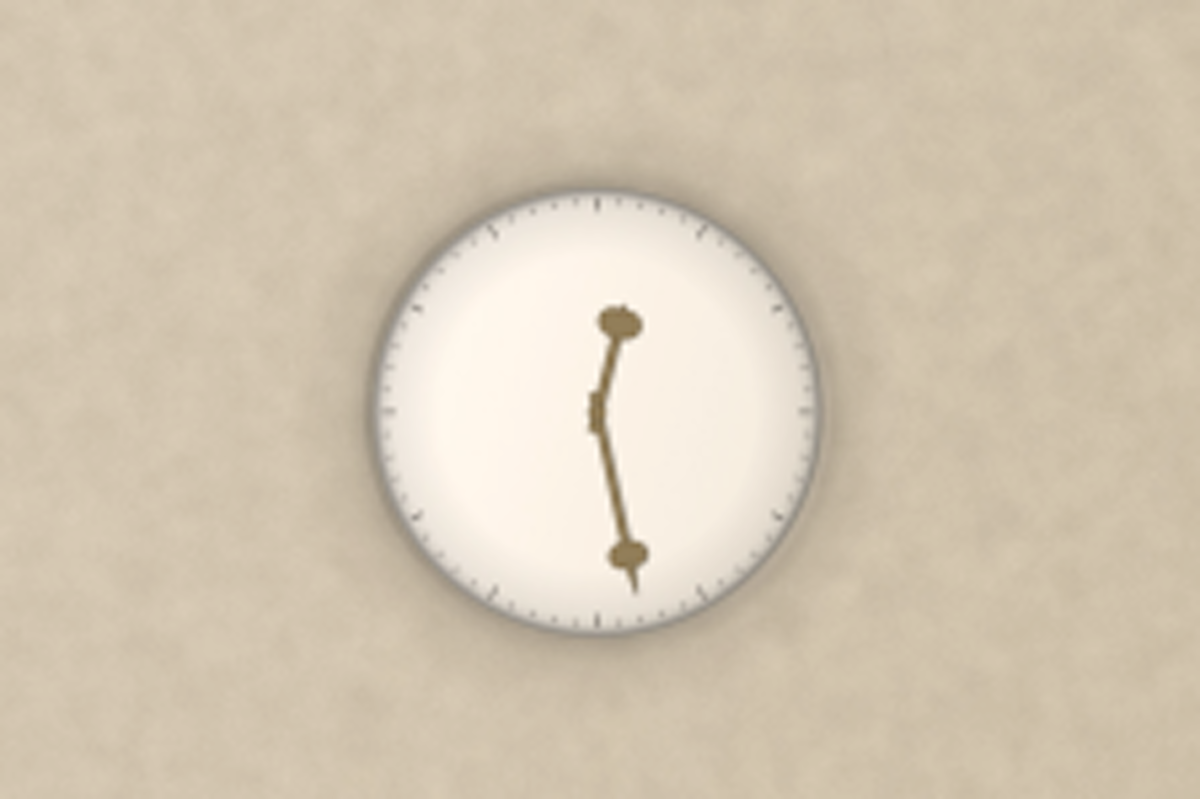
**12:28**
